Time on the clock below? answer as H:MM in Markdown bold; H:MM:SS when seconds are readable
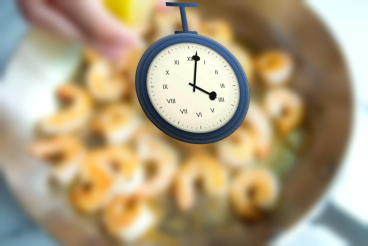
**4:02**
